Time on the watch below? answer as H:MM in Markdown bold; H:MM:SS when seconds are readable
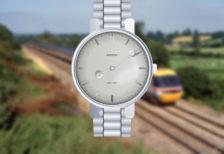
**8:09**
